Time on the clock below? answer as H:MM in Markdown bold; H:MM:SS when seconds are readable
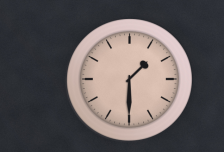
**1:30**
